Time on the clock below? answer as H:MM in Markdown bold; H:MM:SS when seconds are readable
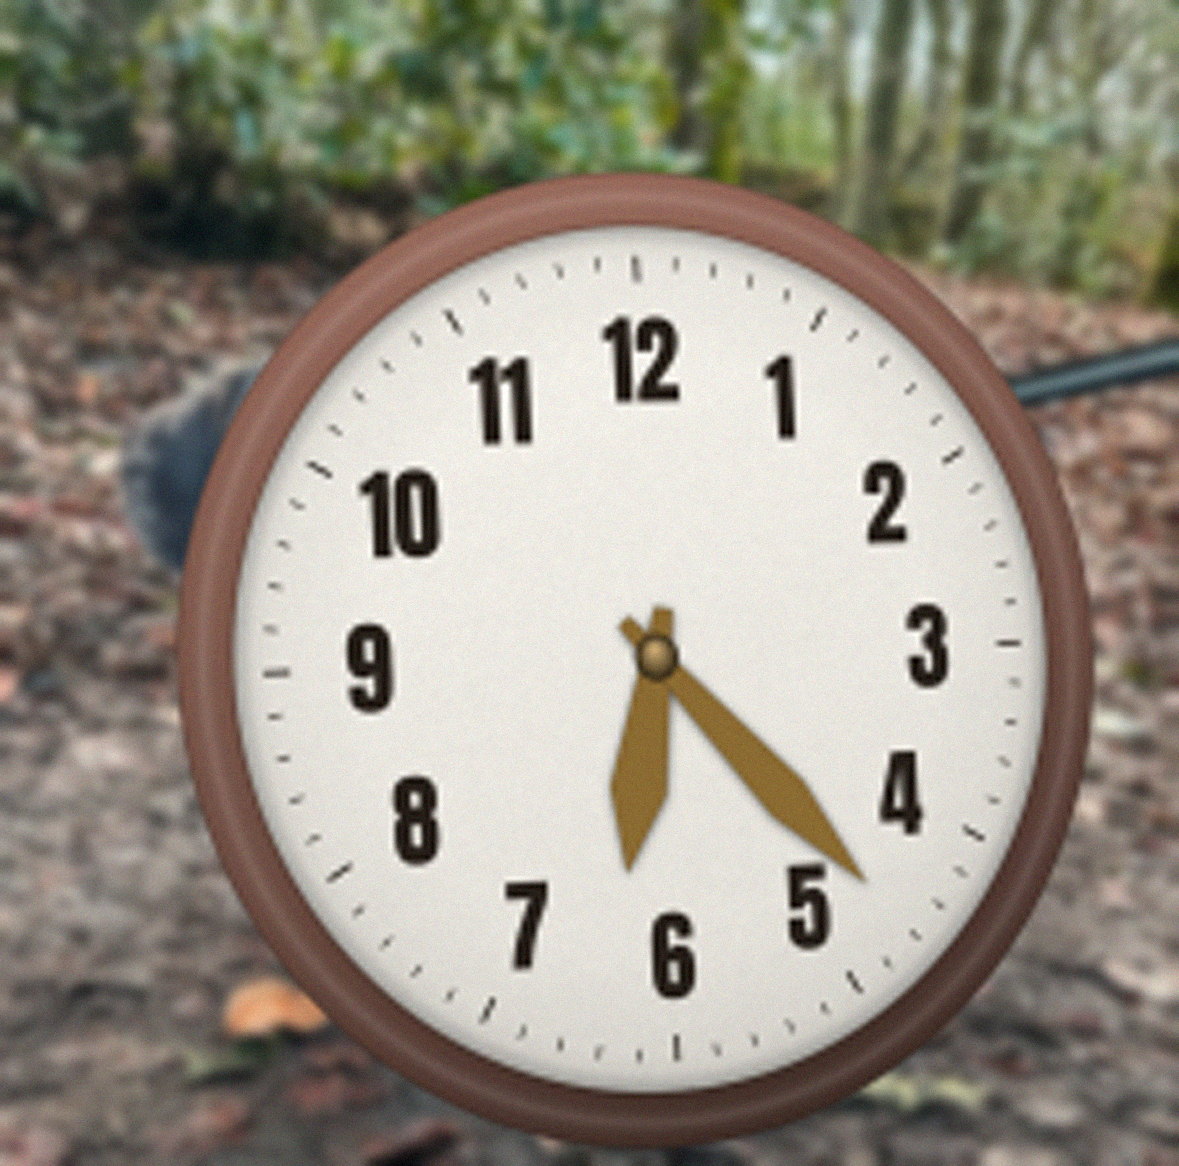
**6:23**
